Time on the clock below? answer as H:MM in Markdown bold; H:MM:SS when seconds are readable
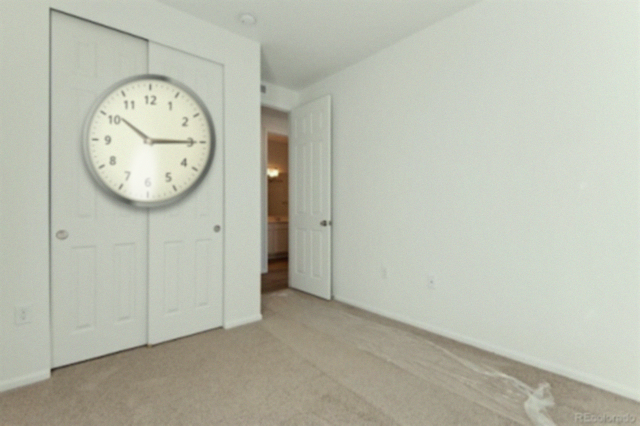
**10:15**
